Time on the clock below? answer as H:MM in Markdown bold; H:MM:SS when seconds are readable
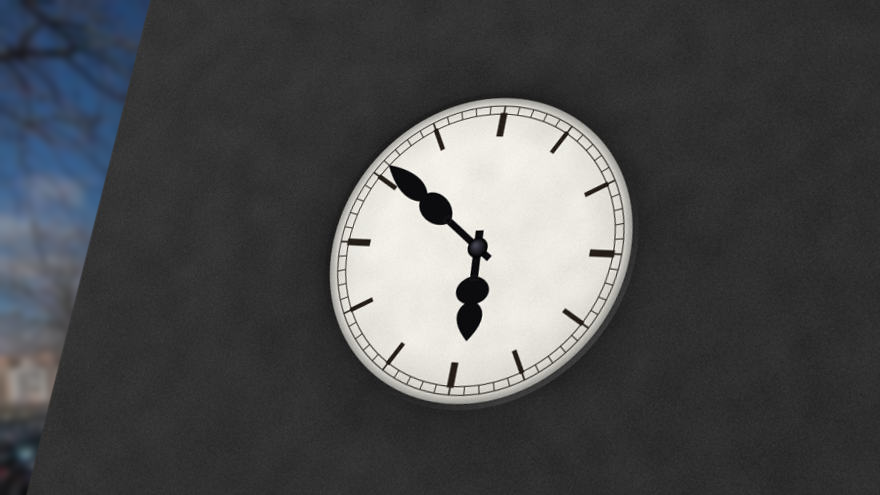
**5:51**
